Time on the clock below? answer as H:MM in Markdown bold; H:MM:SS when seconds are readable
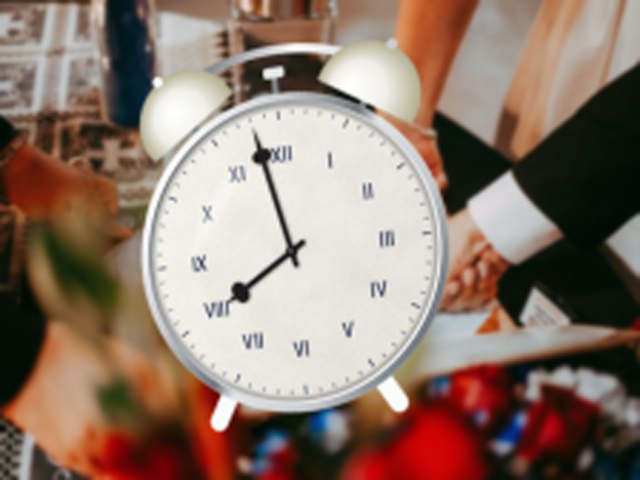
**7:58**
